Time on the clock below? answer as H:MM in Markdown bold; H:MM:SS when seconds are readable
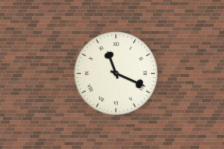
**11:19**
